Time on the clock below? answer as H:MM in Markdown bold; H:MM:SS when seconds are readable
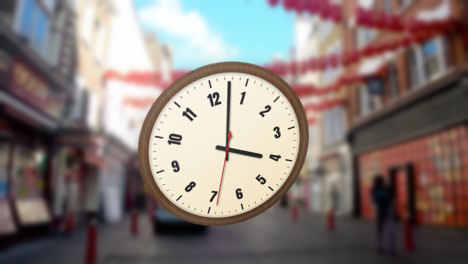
**4:02:34**
